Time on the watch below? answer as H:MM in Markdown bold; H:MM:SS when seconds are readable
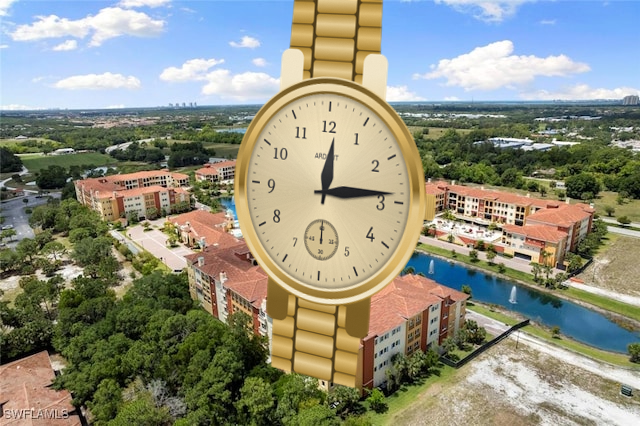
**12:14**
